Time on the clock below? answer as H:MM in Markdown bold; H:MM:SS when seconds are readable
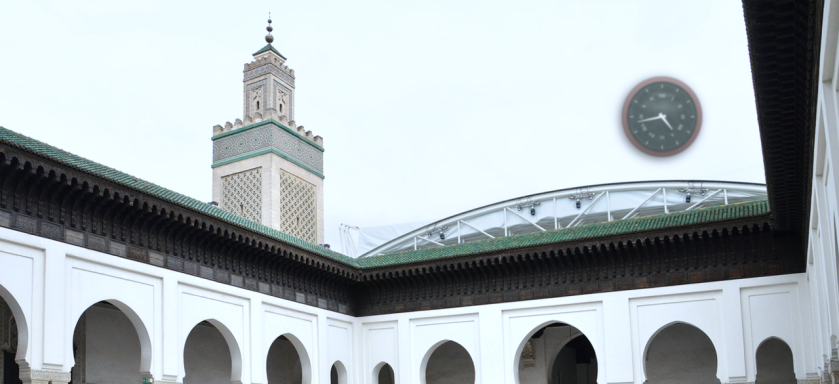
**4:43**
